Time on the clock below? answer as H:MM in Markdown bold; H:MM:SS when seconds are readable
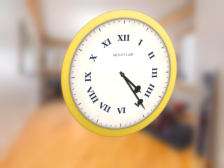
**4:24**
